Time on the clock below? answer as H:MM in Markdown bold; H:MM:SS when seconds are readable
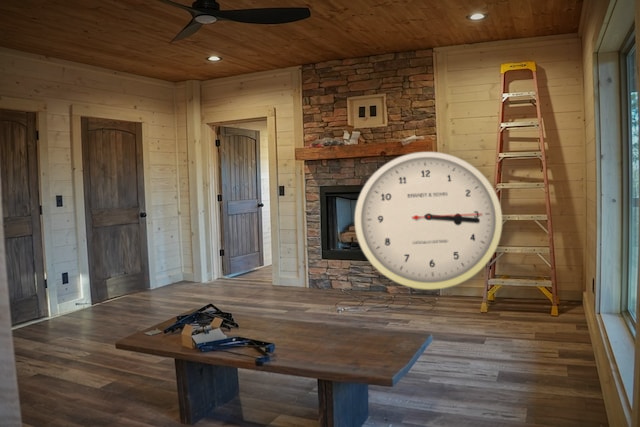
**3:16:15**
